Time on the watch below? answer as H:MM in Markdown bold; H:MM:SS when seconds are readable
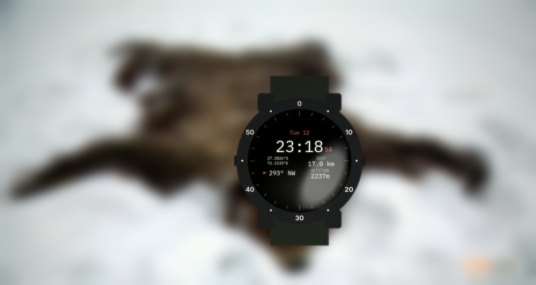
**23:18**
